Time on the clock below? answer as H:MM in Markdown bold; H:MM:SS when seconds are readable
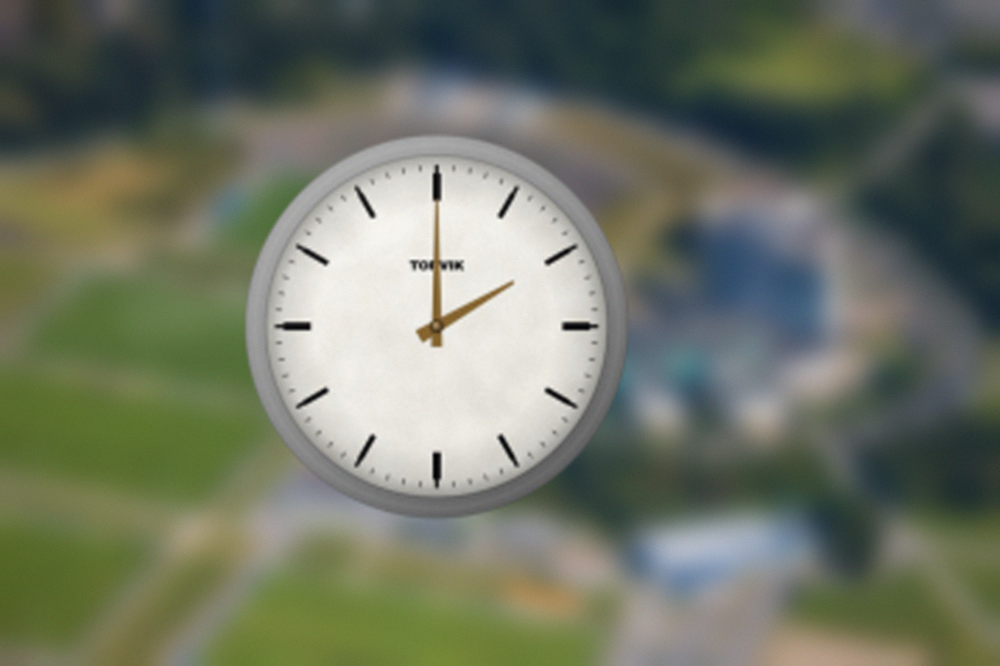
**2:00**
